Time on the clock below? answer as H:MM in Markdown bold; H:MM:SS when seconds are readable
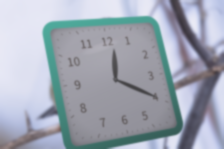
**12:20**
